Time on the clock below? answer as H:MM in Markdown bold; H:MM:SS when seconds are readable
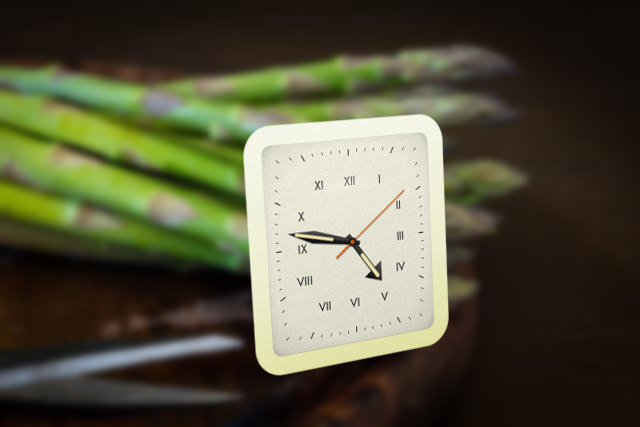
**4:47:09**
